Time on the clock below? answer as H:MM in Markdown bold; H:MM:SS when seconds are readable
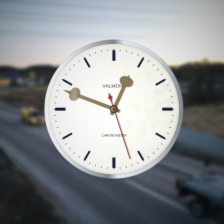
**12:48:27**
